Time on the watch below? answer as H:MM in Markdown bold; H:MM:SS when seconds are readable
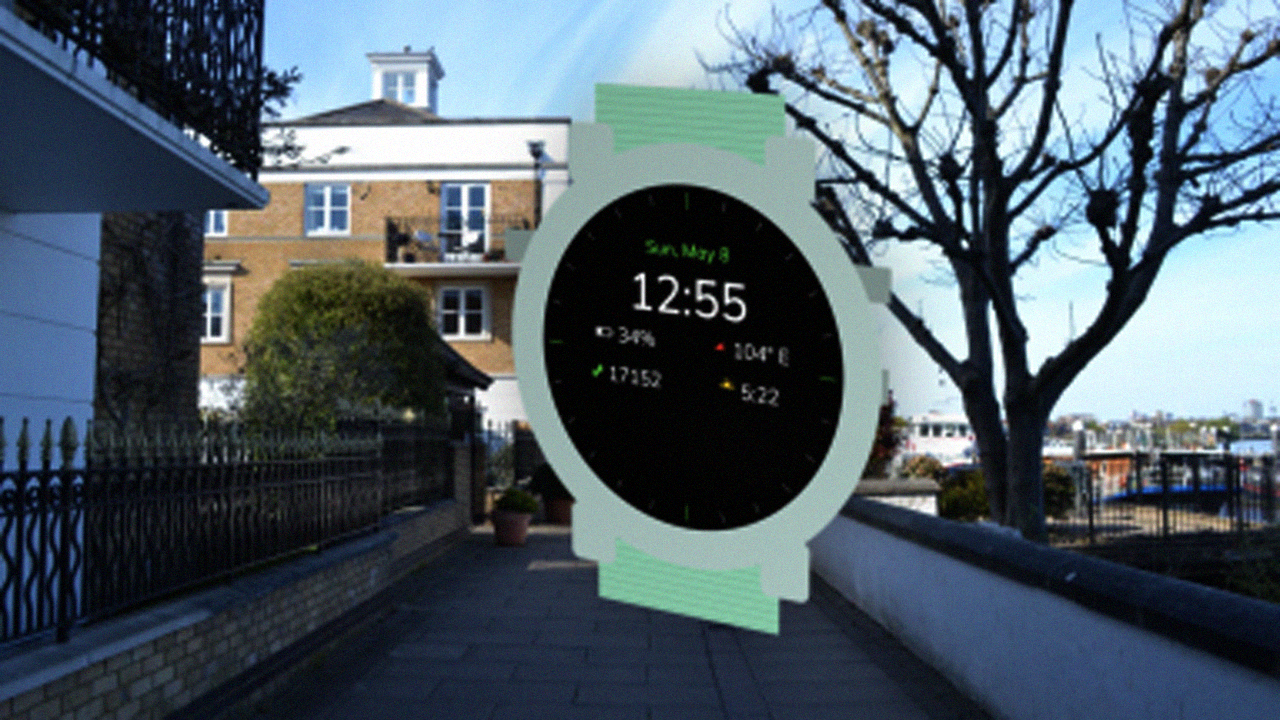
**12:55**
